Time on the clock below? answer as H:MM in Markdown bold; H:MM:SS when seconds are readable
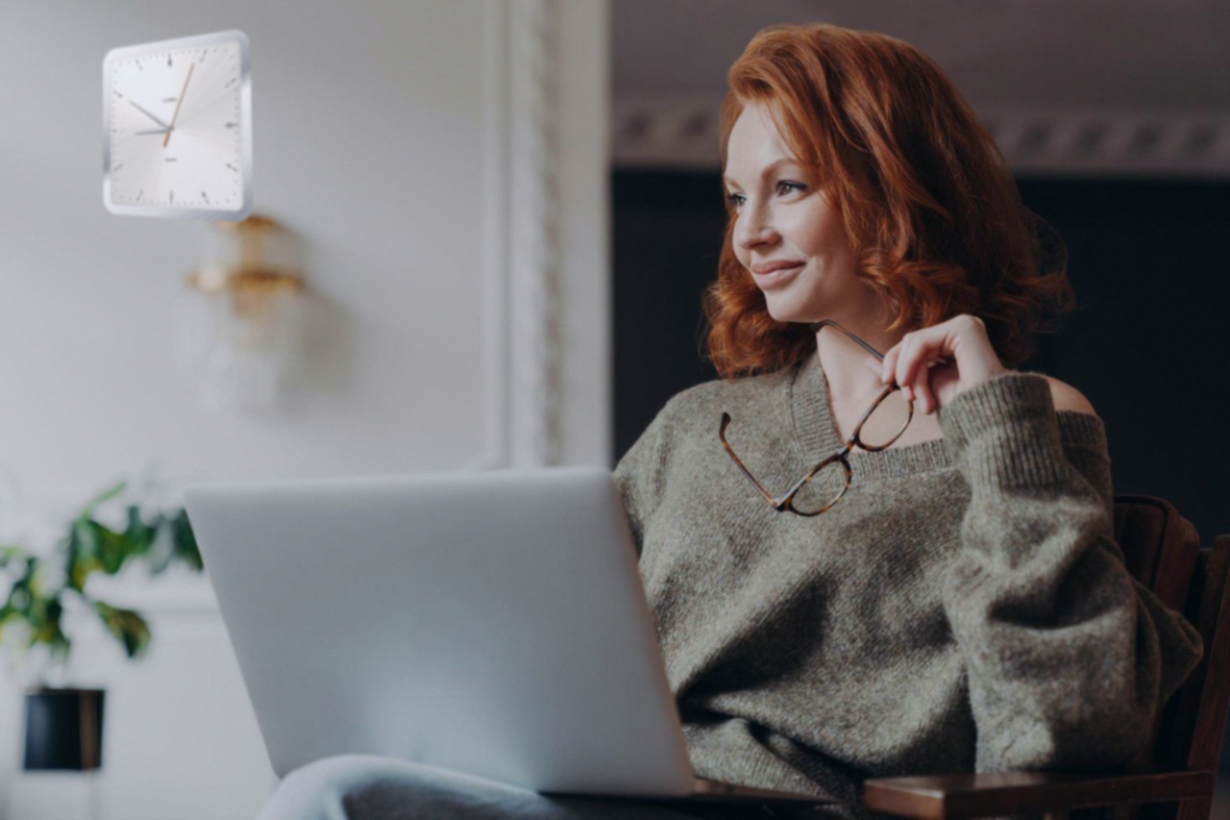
**8:50:04**
